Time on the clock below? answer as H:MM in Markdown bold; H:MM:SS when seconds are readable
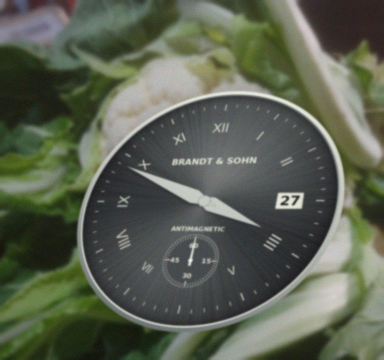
**3:49**
